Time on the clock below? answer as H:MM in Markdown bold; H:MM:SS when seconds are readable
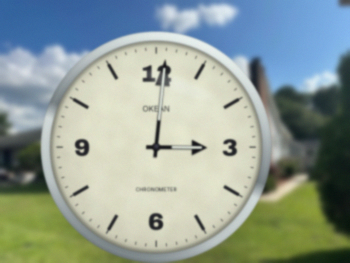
**3:01**
